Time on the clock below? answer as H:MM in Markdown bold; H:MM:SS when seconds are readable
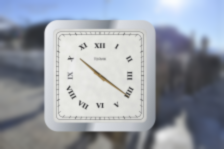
**10:21**
